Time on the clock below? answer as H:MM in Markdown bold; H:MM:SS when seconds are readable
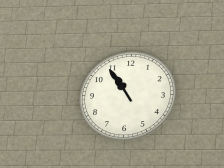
**10:54**
